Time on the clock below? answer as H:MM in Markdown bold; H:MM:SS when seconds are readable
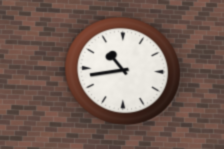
**10:43**
